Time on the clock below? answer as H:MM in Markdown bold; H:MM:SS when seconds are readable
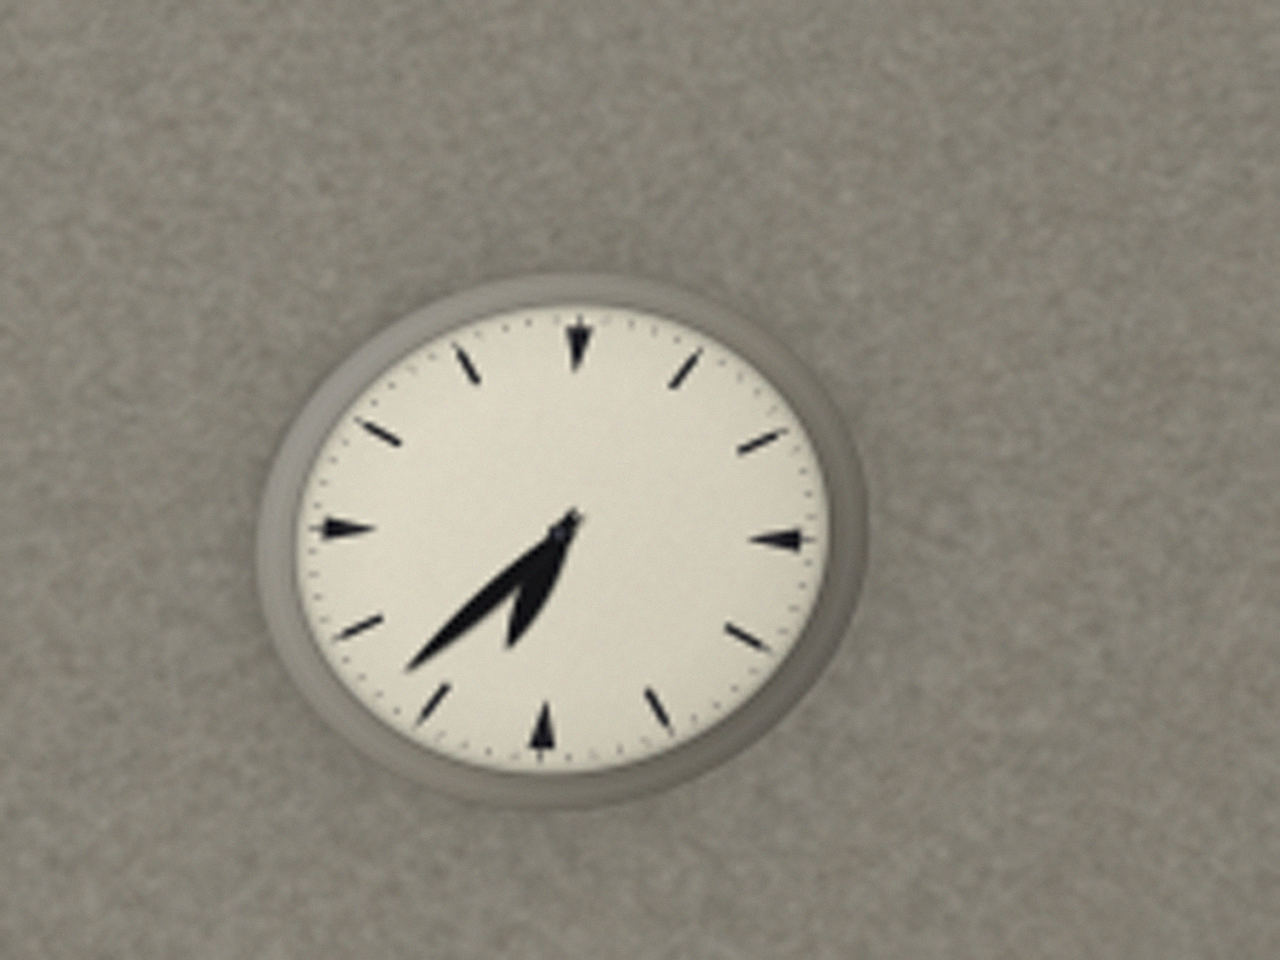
**6:37**
